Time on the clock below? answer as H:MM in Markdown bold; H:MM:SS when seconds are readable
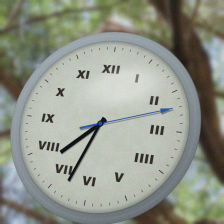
**7:33:12**
